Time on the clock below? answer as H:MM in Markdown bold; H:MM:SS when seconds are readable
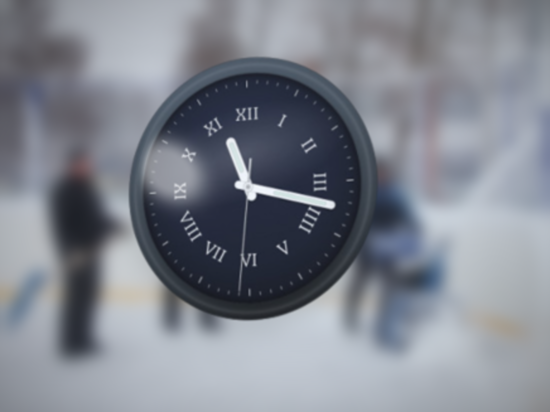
**11:17:31**
